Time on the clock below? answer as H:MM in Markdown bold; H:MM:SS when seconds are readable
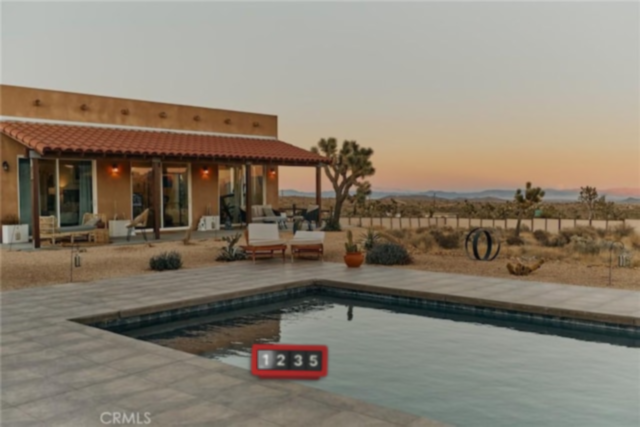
**12:35**
